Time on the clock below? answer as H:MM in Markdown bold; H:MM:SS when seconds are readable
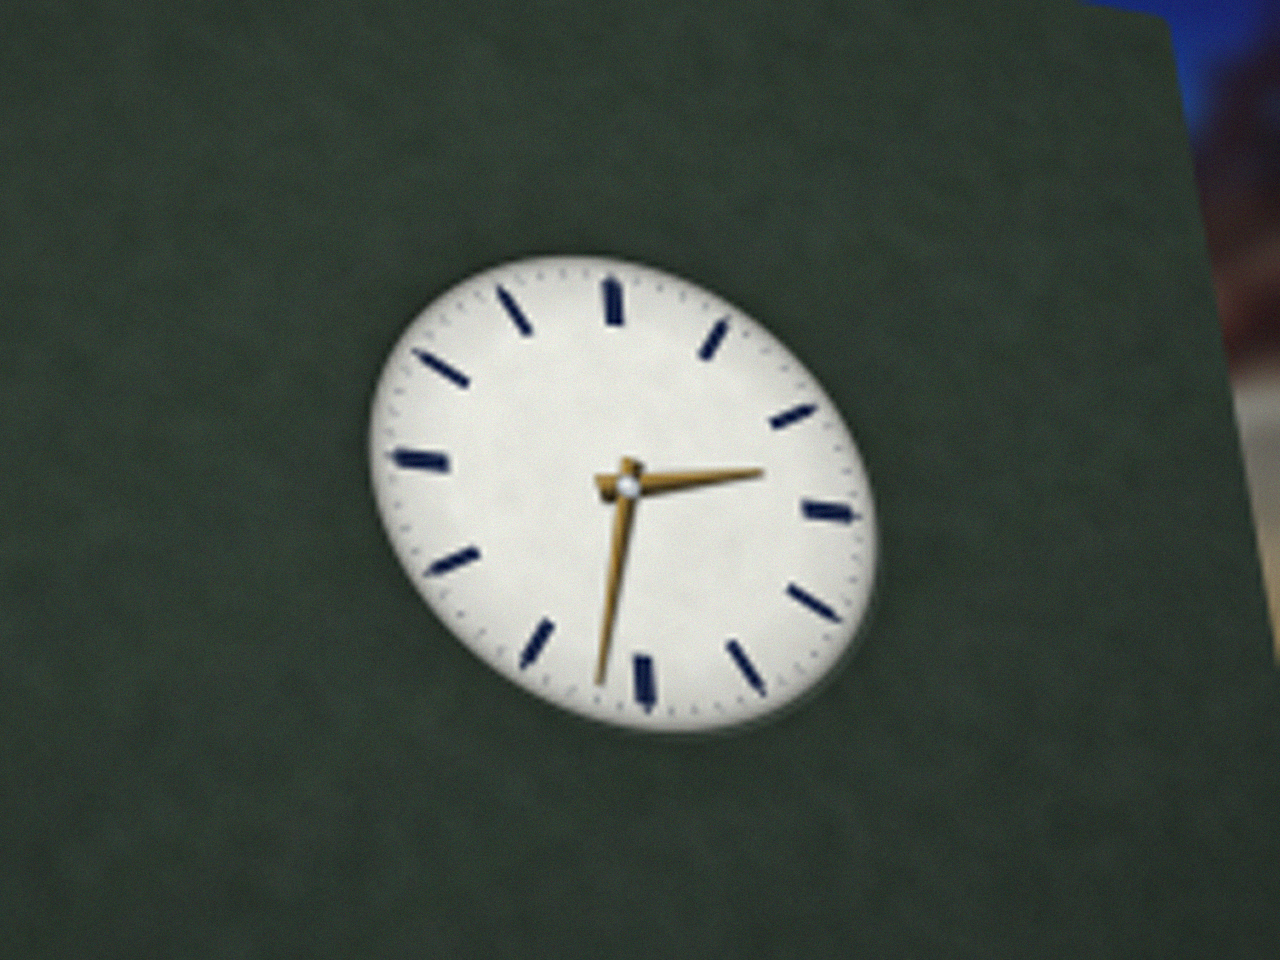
**2:32**
